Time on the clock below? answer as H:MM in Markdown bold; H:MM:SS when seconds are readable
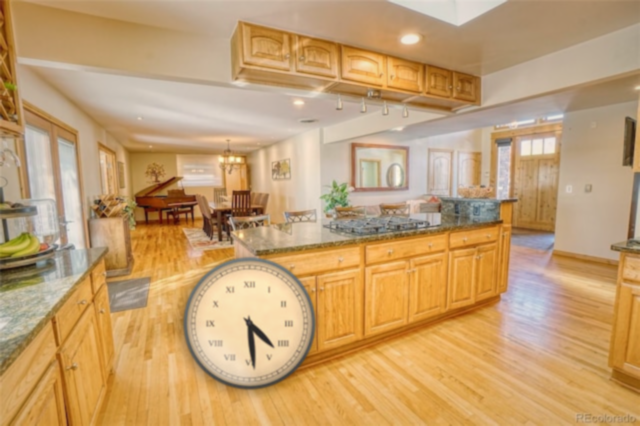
**4:29**
